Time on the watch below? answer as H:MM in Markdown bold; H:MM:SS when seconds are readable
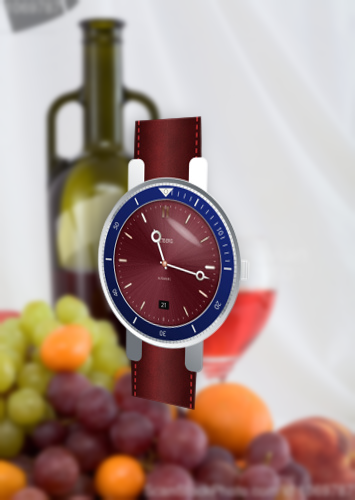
**11:17**
